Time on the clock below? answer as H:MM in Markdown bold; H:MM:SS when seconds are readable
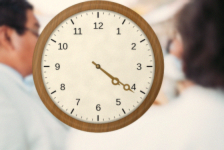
**4:21**
